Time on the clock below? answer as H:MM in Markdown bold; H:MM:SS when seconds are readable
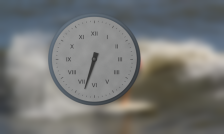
**6:33**
